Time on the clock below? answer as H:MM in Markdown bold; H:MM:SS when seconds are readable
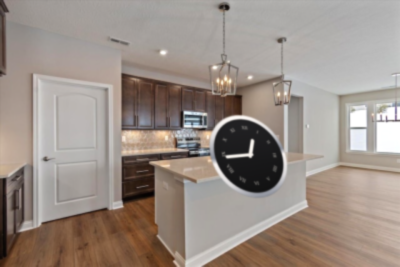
**12:44**
